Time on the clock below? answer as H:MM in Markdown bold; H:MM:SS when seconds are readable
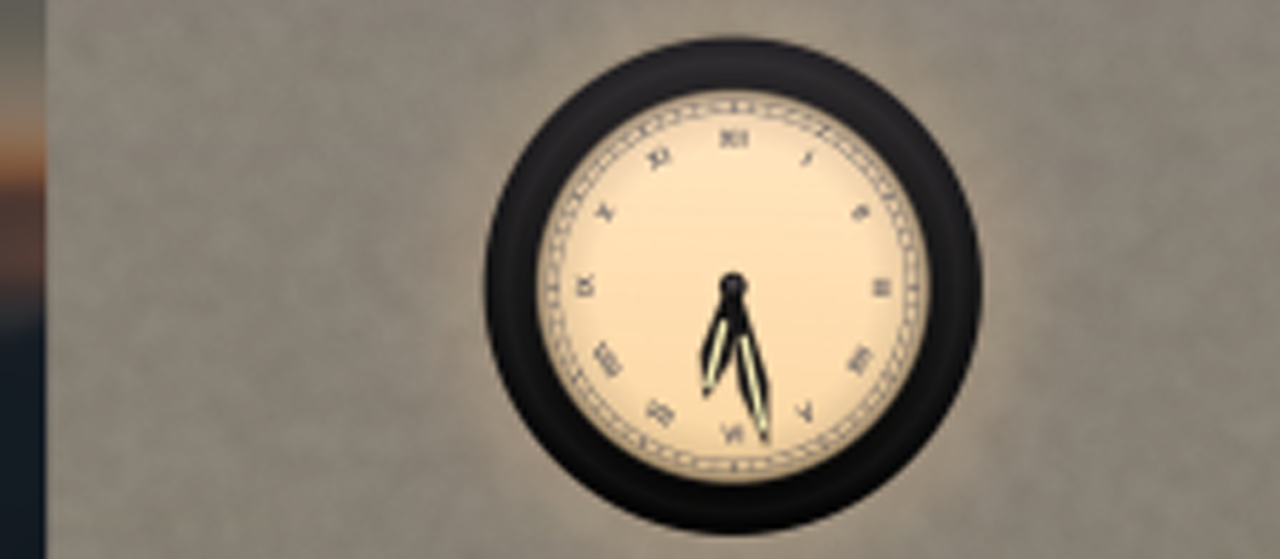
**6:28**
